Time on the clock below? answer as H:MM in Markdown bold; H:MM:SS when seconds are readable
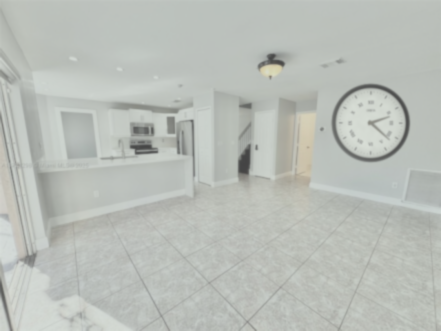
**2:22**
